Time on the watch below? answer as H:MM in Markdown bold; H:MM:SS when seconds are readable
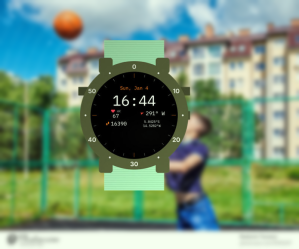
**16:44**
